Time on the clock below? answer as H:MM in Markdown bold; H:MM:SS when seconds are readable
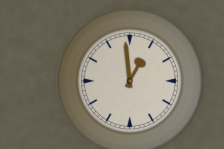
**12:59**
